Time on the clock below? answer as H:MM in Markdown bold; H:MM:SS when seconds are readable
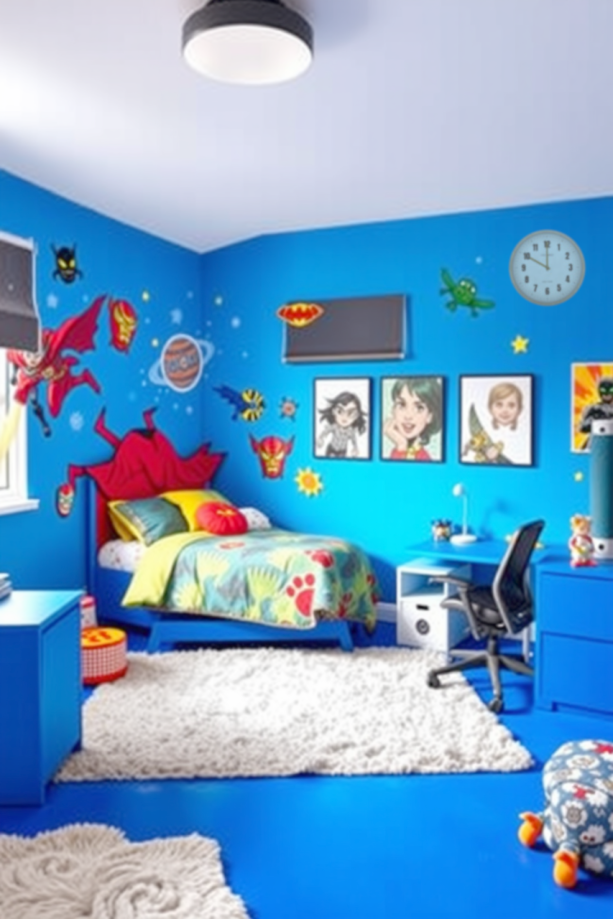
**10:00**
